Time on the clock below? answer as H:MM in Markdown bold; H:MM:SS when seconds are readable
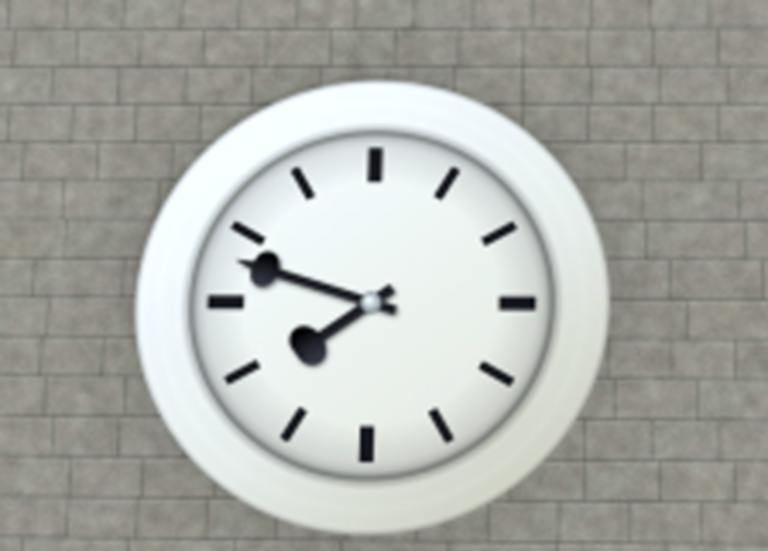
**7:48**
